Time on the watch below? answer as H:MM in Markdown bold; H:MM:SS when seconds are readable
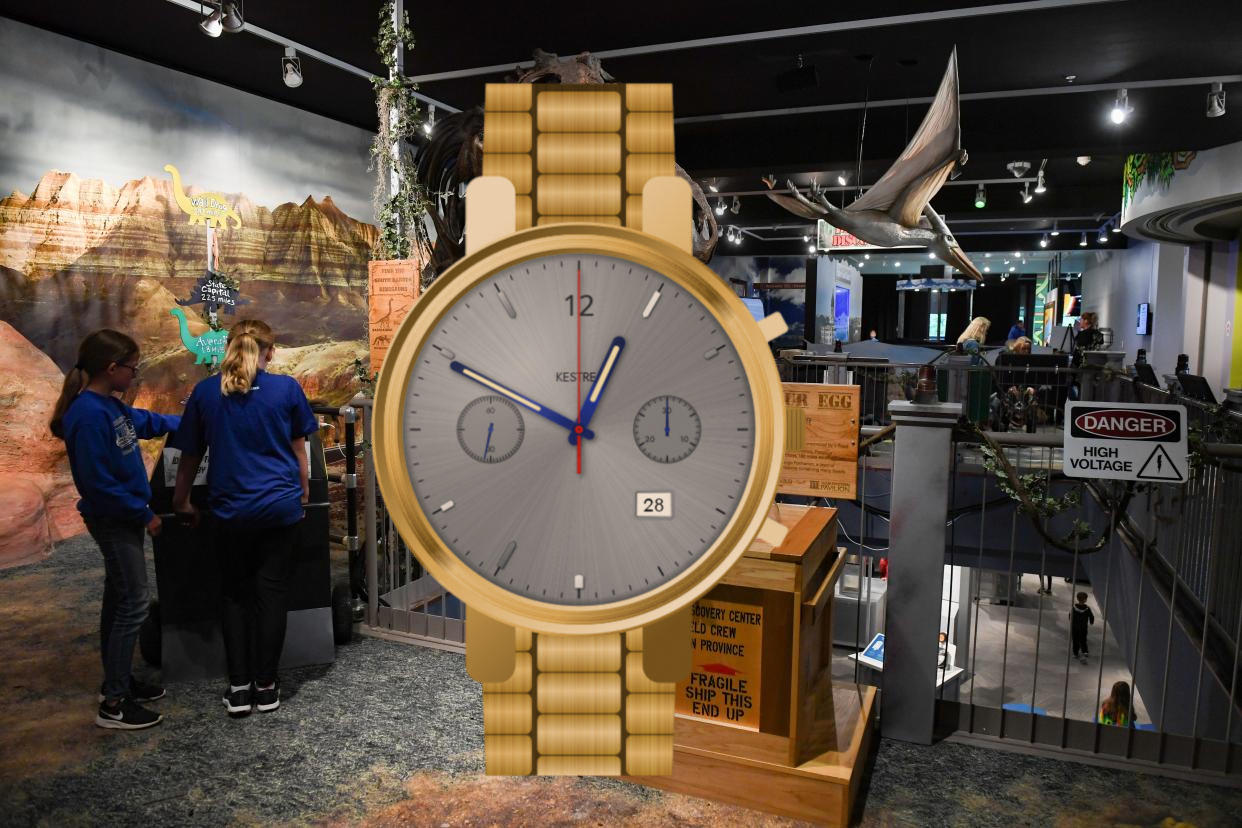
**12:49:32**
